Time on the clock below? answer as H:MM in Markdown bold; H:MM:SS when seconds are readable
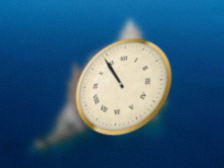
**10:54**
